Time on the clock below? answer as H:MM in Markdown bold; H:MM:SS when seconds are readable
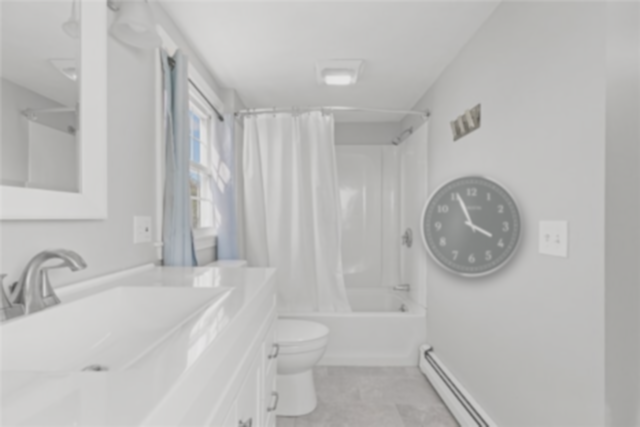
**3:56**
